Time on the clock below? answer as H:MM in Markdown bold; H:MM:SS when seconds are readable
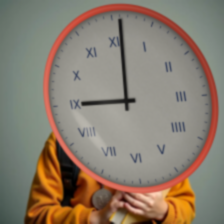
**9:01**
